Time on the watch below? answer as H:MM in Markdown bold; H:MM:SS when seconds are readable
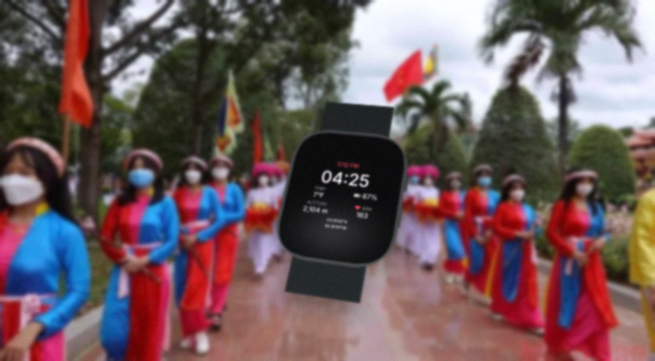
**4:25**
